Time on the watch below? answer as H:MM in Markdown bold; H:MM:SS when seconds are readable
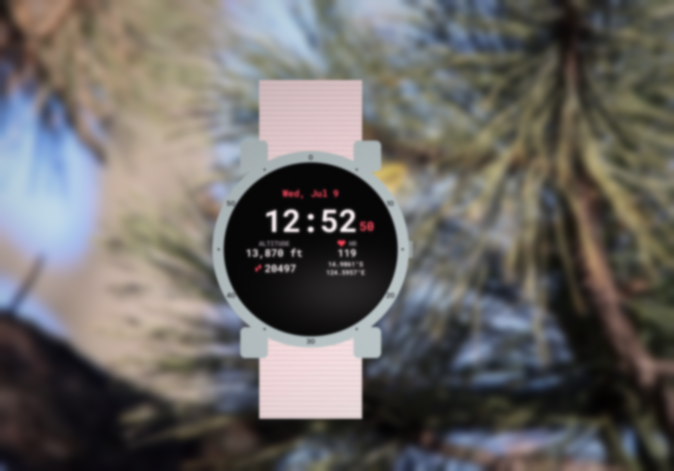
**12:52:50**
